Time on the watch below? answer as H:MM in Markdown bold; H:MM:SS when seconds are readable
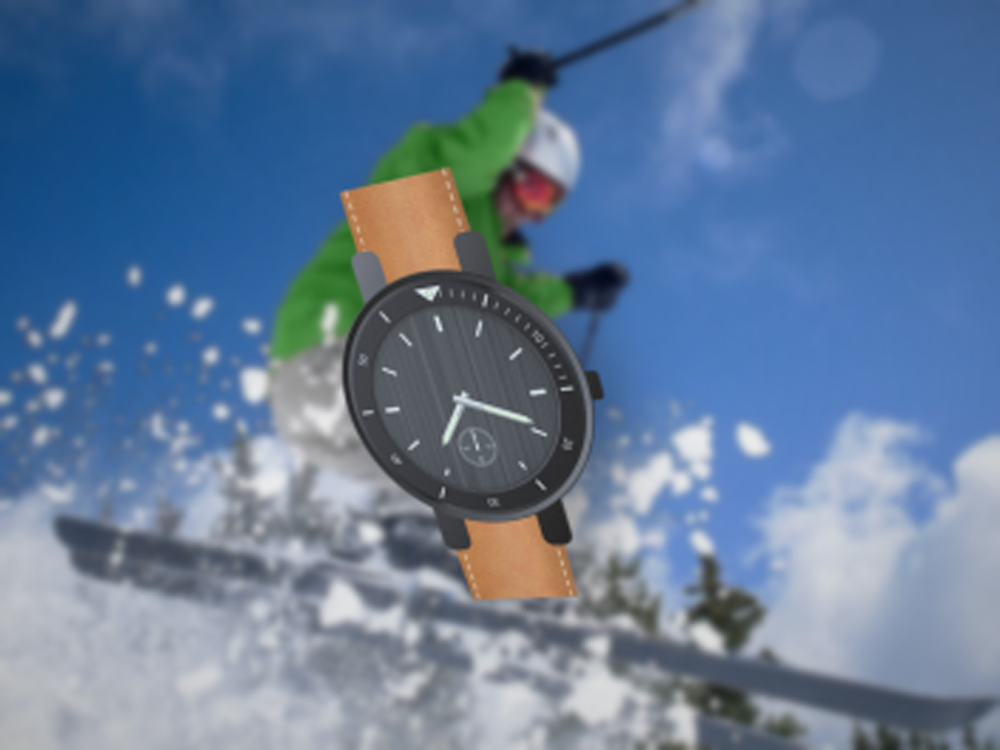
**7:19**
